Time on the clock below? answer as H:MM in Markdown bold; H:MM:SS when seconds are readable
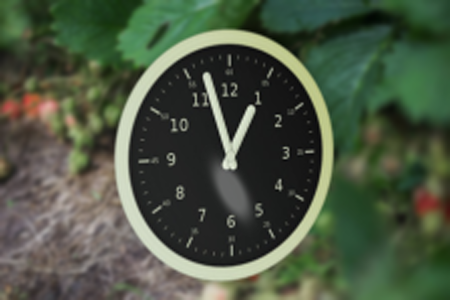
**12:57**
